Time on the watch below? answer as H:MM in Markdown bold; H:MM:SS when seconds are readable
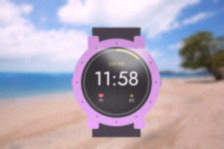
**11:58**
